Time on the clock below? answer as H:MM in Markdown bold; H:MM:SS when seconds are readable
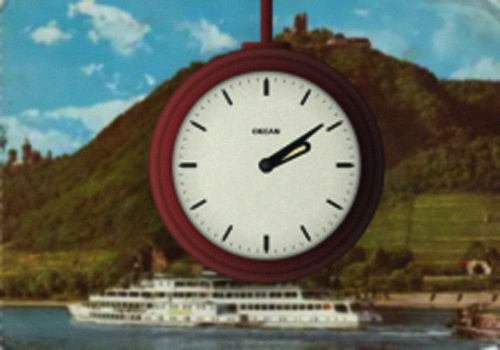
**2:09**
